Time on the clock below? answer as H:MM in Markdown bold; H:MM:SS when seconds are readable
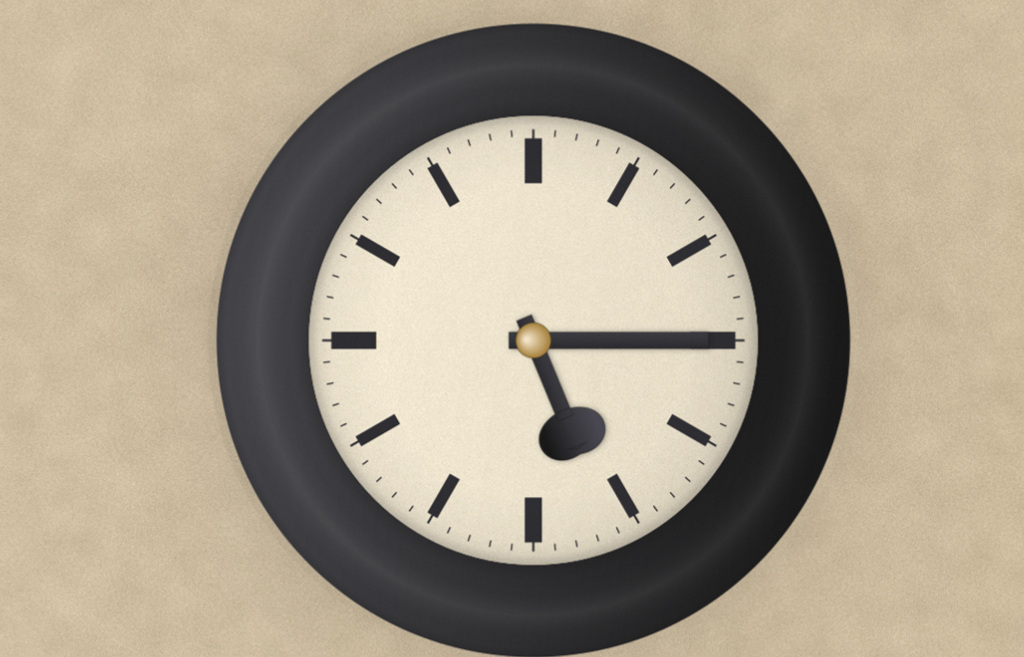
**5:15**
